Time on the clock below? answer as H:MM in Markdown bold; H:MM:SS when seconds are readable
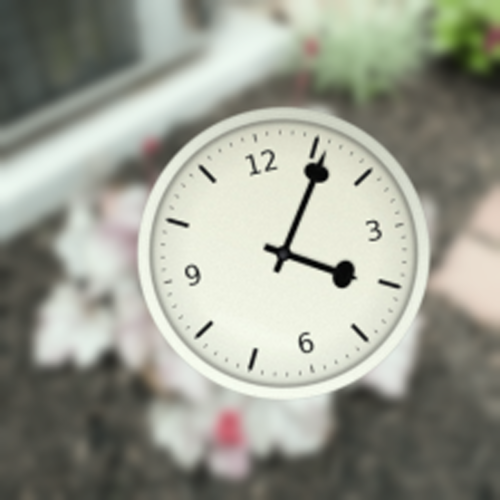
**4:06**
